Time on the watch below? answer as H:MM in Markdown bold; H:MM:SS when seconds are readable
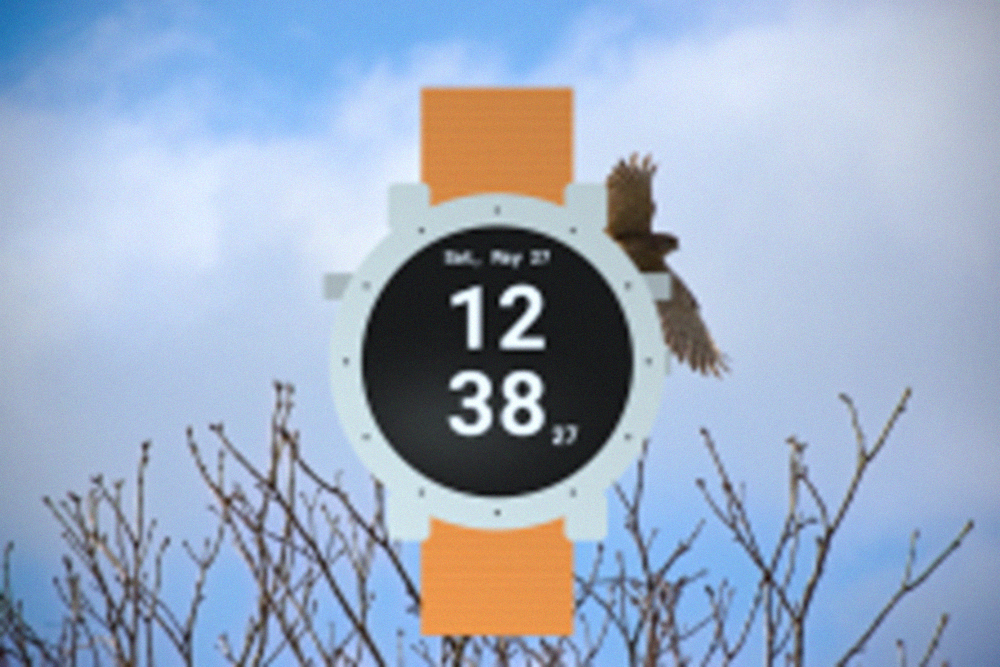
**12:38**
